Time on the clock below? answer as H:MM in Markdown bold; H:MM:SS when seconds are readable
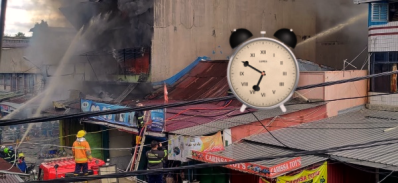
**6:50**
